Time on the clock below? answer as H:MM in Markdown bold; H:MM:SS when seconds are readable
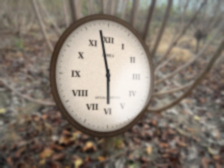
**5:58**
